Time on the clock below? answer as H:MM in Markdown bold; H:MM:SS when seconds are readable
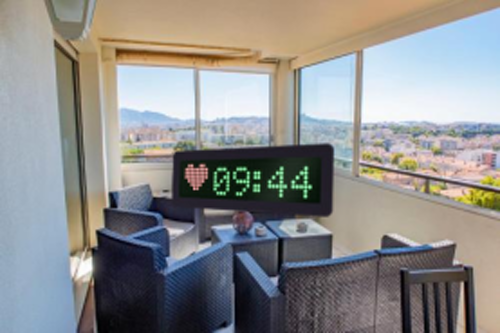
**9:44**
